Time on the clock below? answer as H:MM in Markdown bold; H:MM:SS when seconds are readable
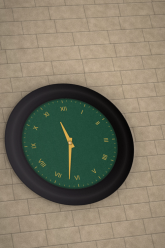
**11:32**
